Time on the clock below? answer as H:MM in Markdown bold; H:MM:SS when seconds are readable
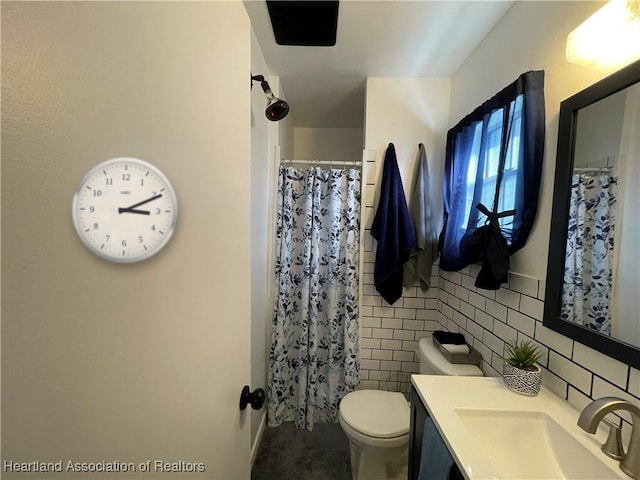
**3:11**
